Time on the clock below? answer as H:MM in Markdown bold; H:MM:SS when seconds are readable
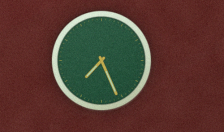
**7:26**
